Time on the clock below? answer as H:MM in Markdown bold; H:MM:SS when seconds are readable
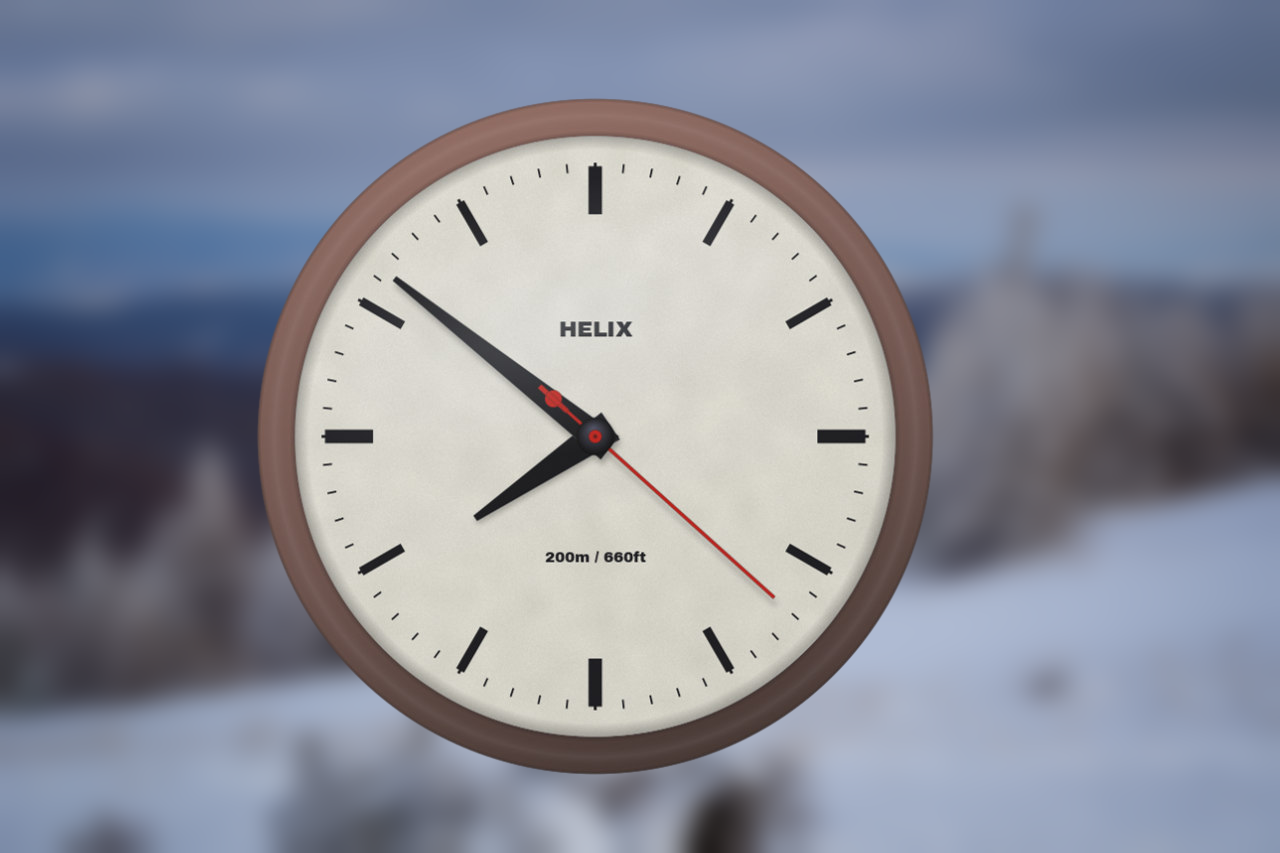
**7:51:22**
